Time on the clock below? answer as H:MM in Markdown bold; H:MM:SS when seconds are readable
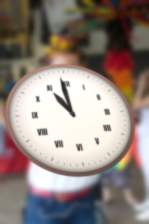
**10:59**
